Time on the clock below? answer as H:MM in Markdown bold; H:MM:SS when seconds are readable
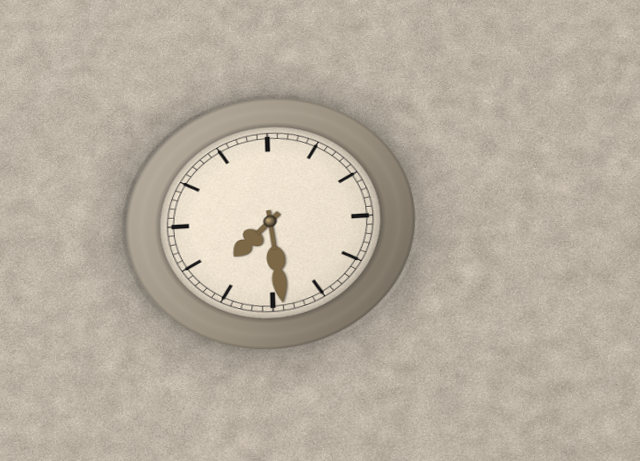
**7:29**
